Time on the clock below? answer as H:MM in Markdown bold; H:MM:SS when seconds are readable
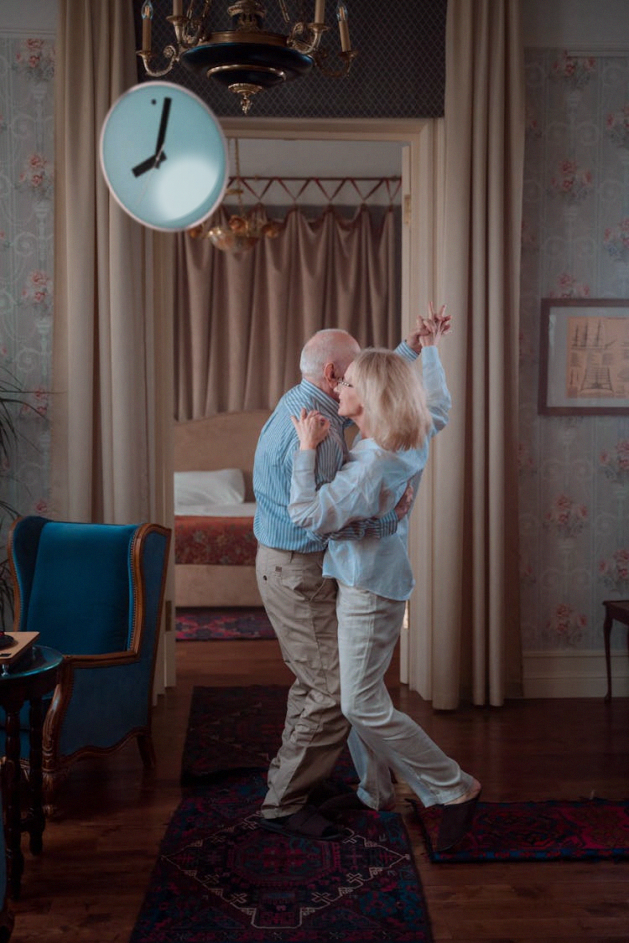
**8:02:35**
